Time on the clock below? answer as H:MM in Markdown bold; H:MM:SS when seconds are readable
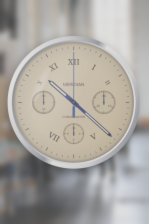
**10:22**
